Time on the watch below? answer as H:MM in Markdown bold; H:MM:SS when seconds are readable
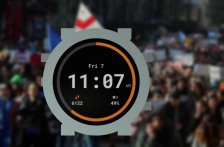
**11:07**
